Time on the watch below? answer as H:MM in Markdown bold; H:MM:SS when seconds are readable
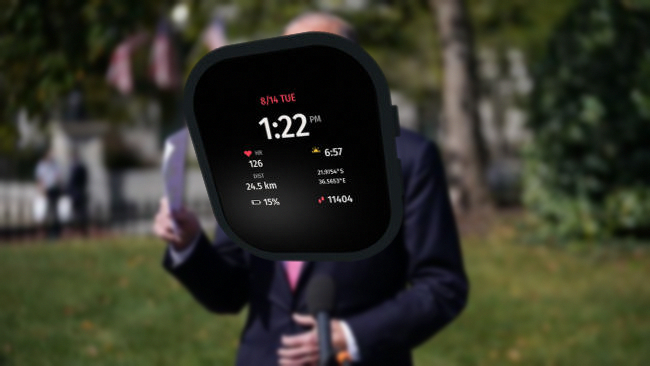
**1:22**
